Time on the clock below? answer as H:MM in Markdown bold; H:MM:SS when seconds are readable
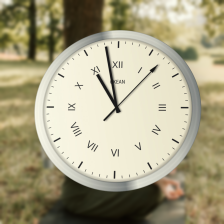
**10:58:07**
